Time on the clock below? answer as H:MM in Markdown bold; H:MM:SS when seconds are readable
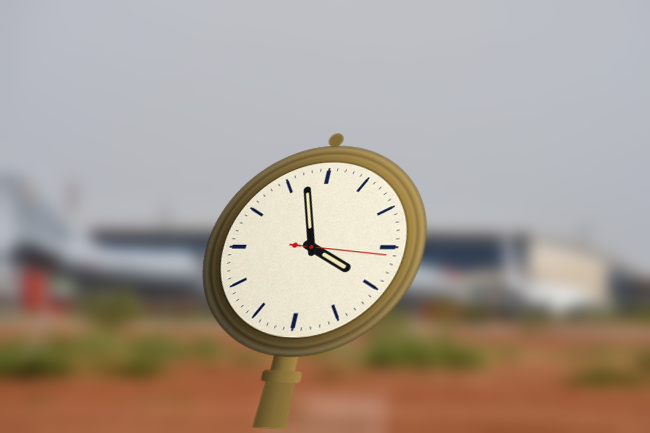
**3:57:16**
